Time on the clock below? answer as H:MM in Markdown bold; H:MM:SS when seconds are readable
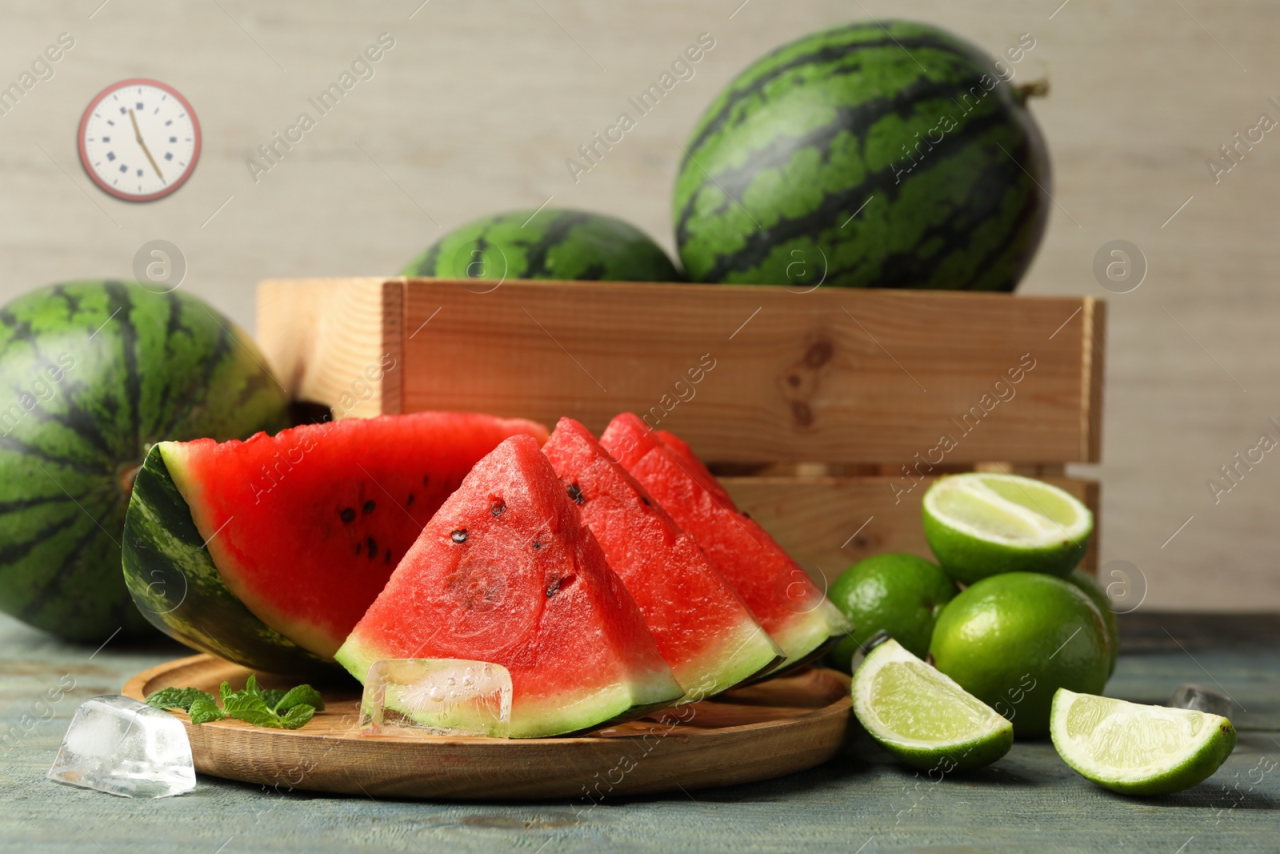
**11:25**
